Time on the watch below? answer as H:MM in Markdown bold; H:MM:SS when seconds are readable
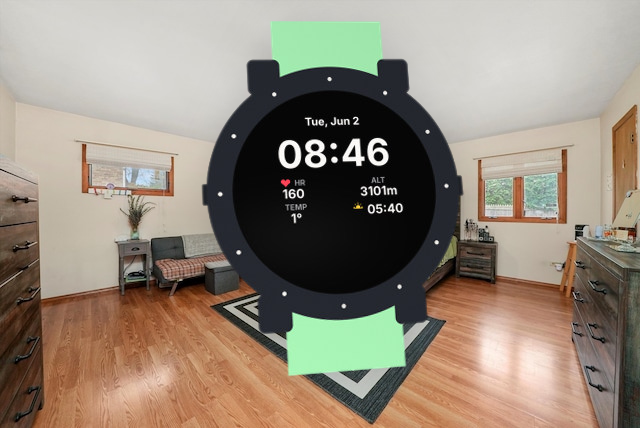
**8:46**
